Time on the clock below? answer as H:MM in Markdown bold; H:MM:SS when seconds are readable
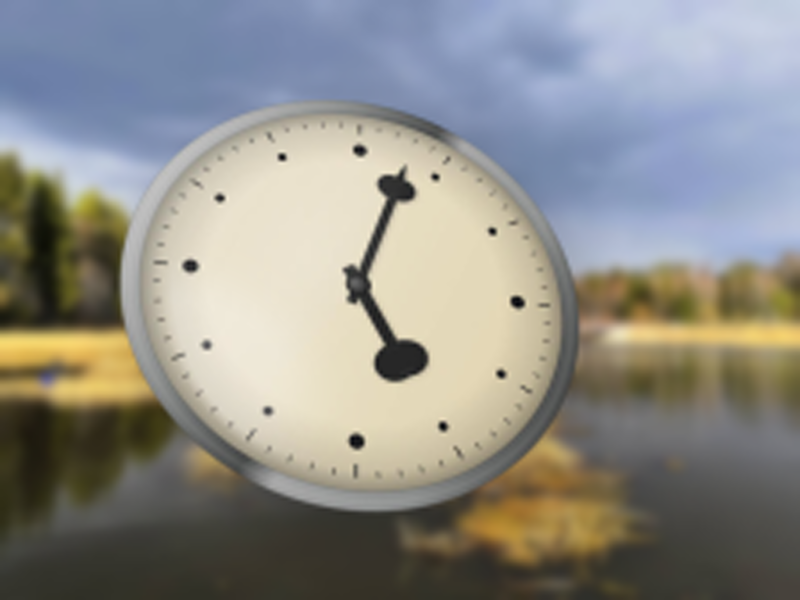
**5:03**
